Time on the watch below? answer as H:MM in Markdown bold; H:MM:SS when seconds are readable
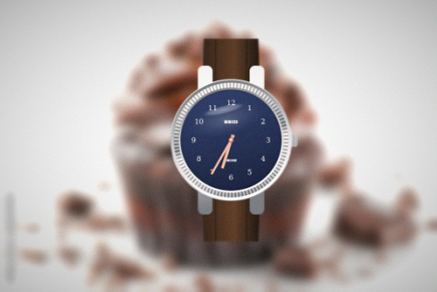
**6:35**
